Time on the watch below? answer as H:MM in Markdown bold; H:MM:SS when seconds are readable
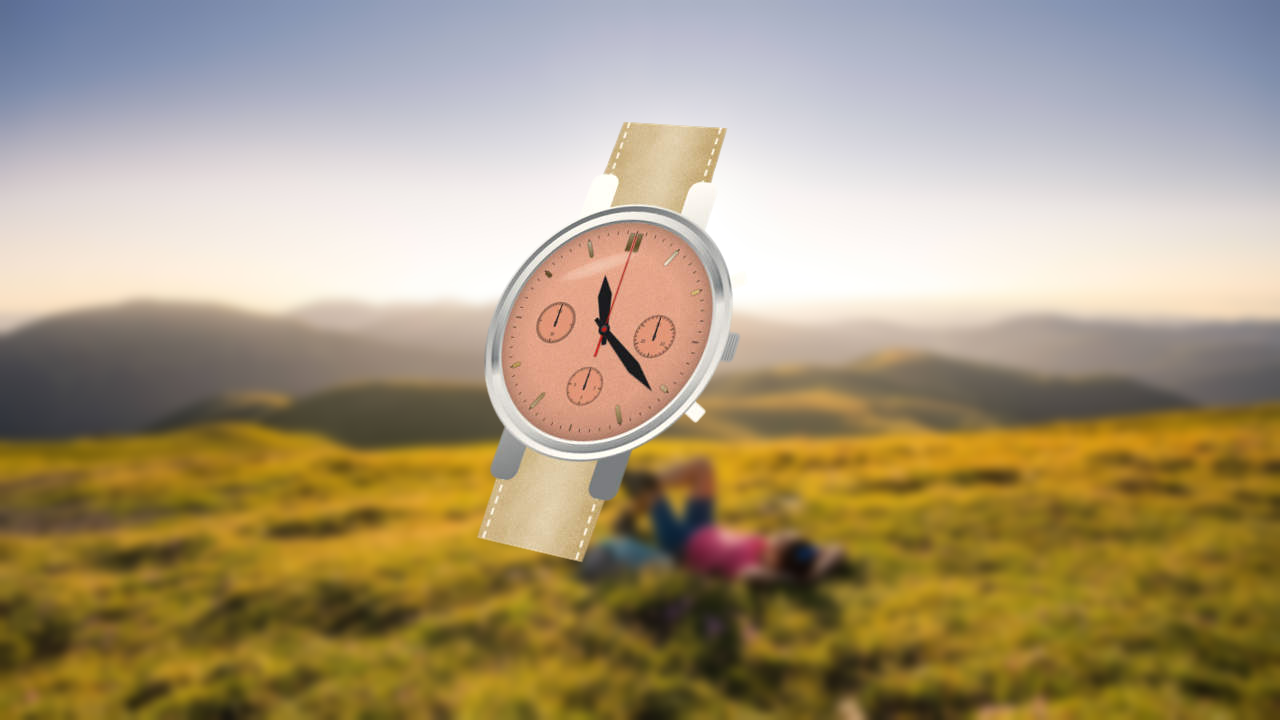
**11:21**
